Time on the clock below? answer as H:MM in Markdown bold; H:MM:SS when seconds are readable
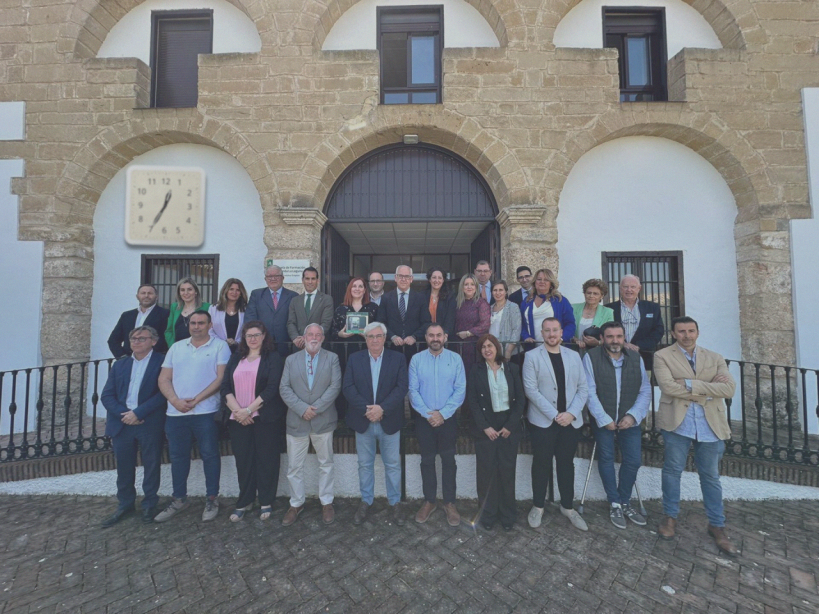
**12:35**
